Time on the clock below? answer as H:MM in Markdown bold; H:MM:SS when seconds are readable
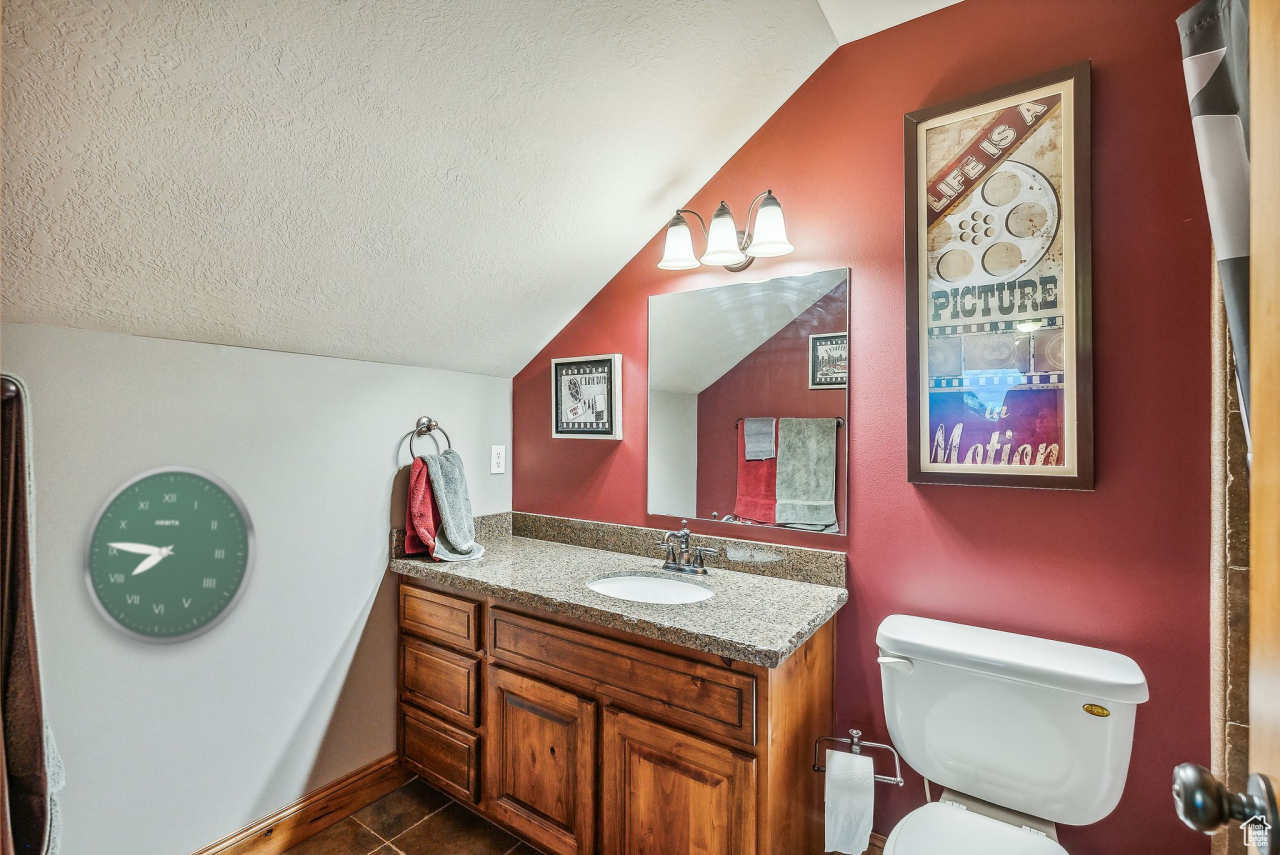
**7:46**
